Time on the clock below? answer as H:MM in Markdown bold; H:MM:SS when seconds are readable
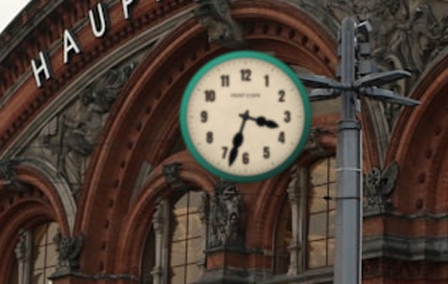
**3:33**
